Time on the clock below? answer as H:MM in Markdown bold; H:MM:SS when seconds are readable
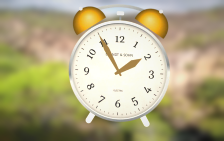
**1:55**
